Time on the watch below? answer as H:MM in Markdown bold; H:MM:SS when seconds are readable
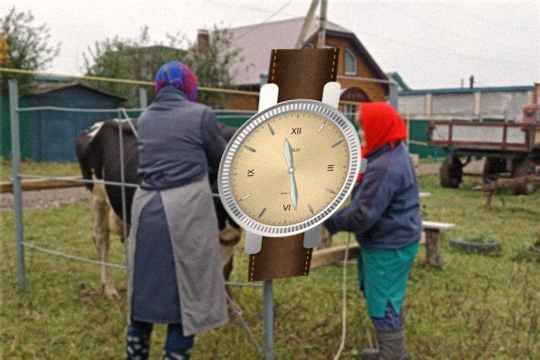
**11:28**
